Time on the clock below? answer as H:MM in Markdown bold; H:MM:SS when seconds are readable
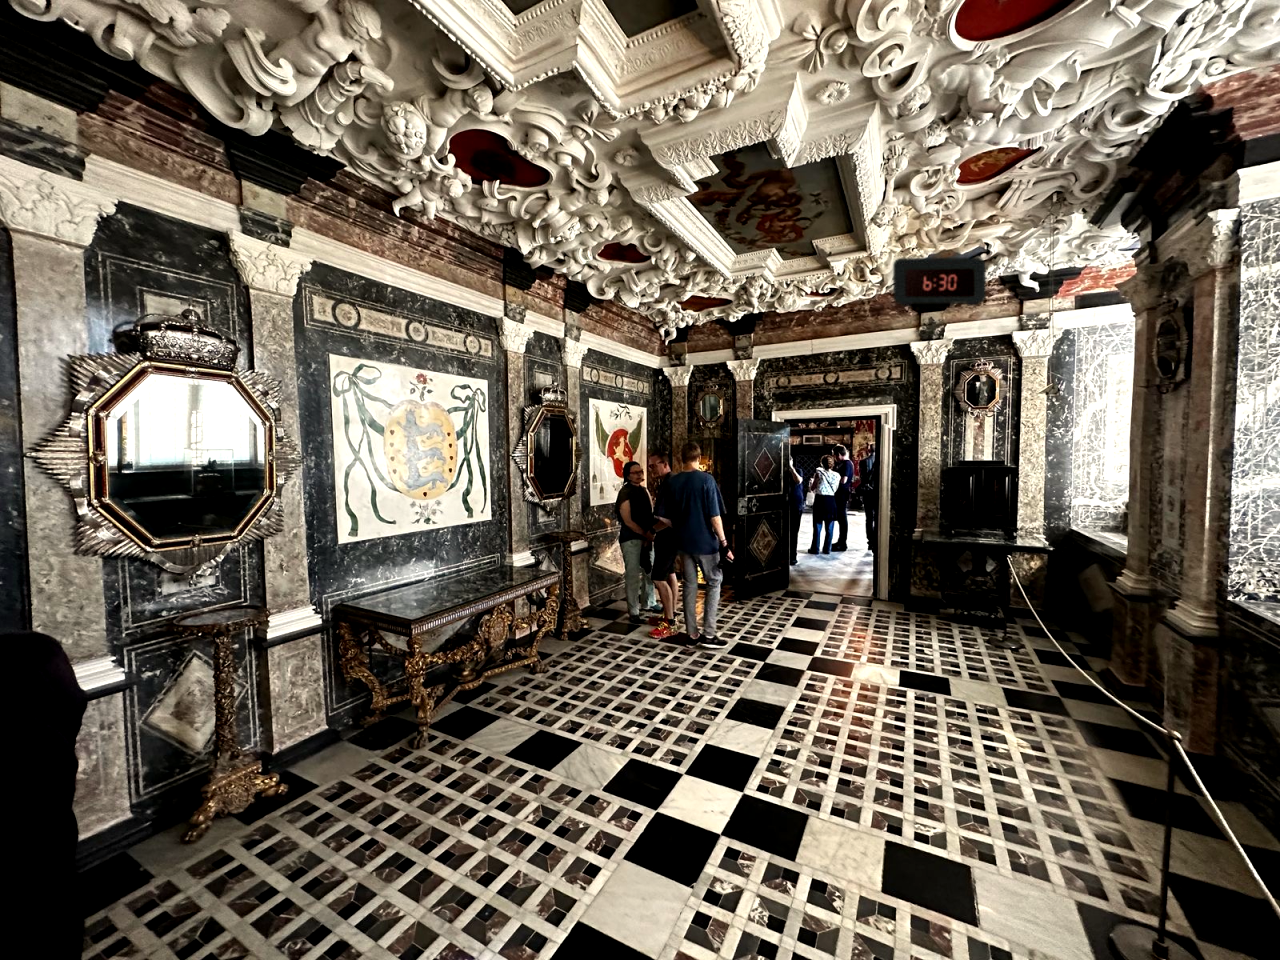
**6:30**
